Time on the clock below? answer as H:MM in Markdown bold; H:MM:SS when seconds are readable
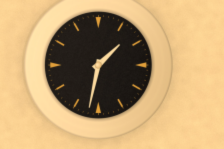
**1:32**
